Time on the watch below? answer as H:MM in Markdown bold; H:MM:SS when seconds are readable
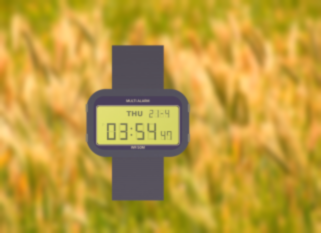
**3:54**
